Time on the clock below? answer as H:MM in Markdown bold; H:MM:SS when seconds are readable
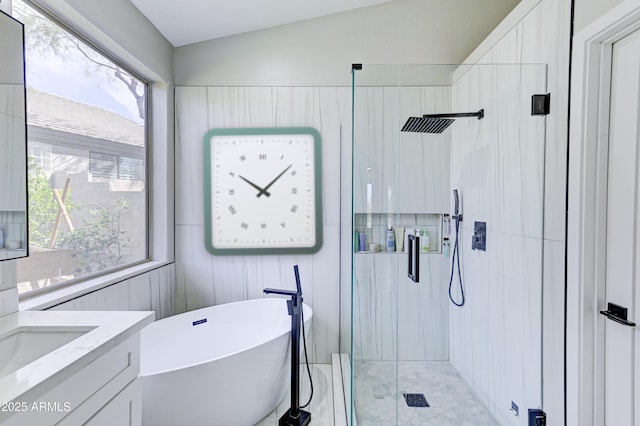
**10:08**
